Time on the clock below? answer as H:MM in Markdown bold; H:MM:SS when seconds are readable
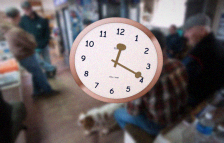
**12:19**
